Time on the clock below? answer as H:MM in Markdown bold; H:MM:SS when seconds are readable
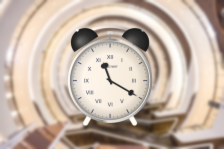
**11:20**
